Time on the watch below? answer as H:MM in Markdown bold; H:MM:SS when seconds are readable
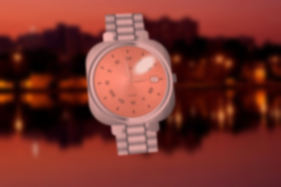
**2:59**
